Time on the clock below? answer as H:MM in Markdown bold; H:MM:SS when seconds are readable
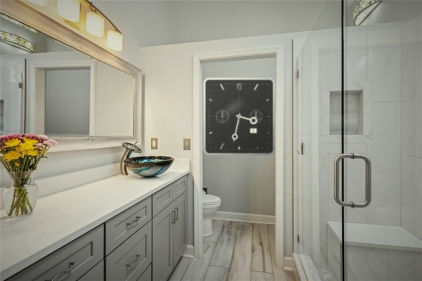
**3:32**
